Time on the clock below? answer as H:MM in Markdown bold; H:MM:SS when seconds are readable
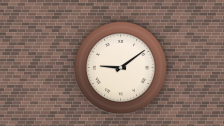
**9:09**
